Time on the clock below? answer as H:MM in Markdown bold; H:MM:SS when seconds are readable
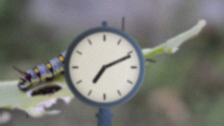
**7:11**
